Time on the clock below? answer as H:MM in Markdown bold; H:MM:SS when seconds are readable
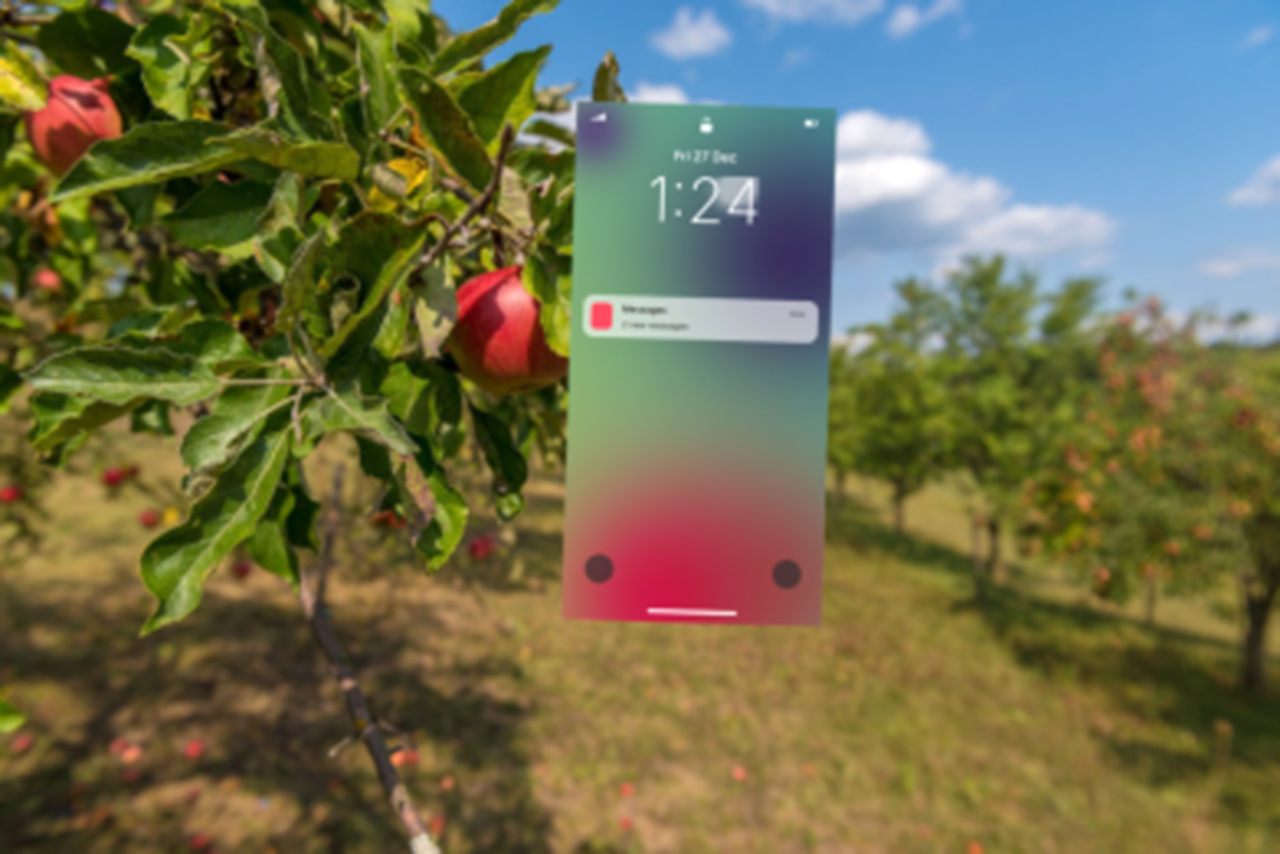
**1:24**
